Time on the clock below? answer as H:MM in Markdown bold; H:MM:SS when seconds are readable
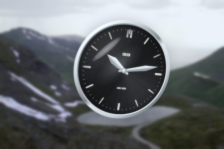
**10:13**
